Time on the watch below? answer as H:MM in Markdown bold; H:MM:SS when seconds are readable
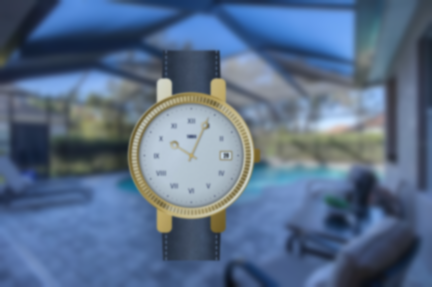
**10:04**
